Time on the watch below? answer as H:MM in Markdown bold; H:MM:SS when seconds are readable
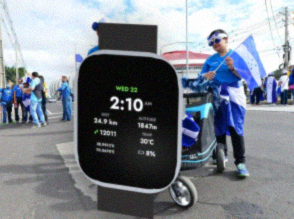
**2:10**
